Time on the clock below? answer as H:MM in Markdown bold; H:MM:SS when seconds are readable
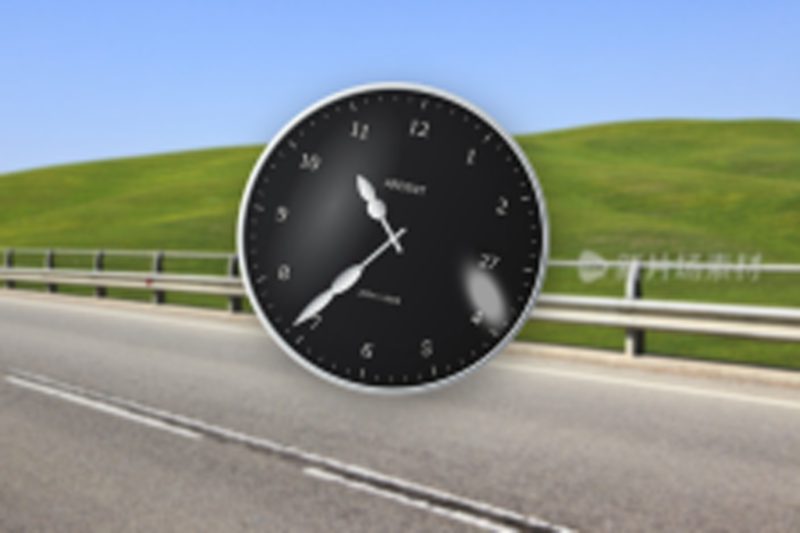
**10:36**
